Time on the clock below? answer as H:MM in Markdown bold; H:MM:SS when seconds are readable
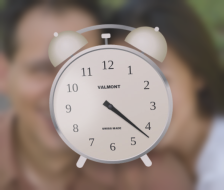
**4:22**
